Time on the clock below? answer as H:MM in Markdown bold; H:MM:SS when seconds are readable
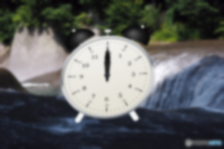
**12:00**
